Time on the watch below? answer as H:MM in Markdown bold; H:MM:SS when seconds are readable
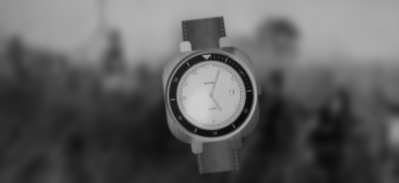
**5:04**
